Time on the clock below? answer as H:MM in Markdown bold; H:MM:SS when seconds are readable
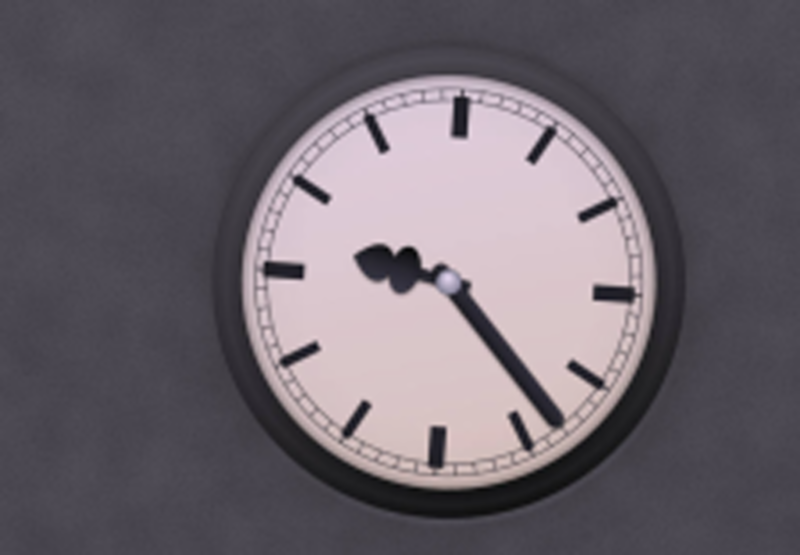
**9:23**
